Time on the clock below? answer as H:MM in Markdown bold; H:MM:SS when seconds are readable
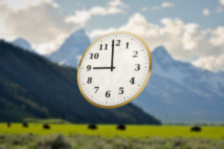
**8:59**
